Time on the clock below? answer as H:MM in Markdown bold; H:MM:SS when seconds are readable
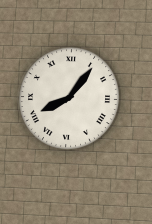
**8:06**
